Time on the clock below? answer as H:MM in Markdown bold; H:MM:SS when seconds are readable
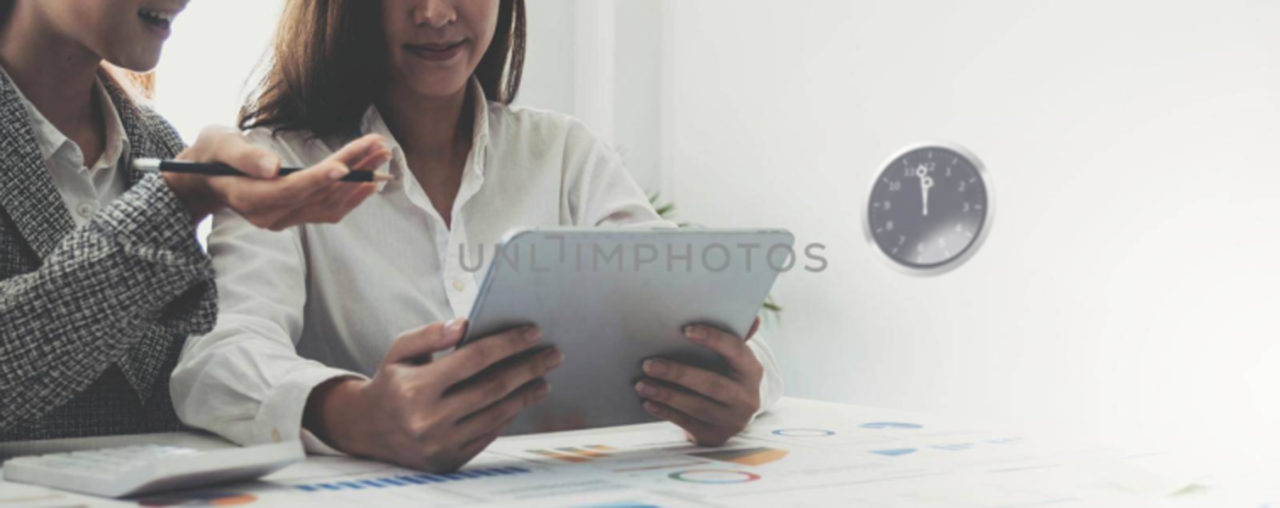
**11:58**
